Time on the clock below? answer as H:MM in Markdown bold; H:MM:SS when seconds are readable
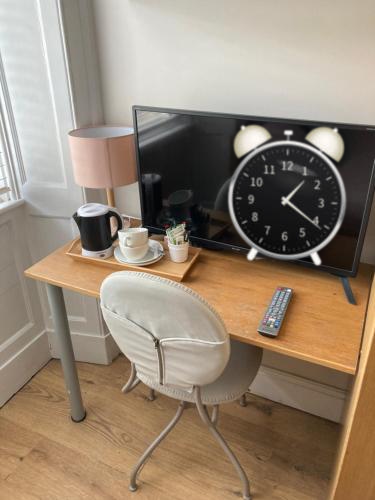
**1:21**
